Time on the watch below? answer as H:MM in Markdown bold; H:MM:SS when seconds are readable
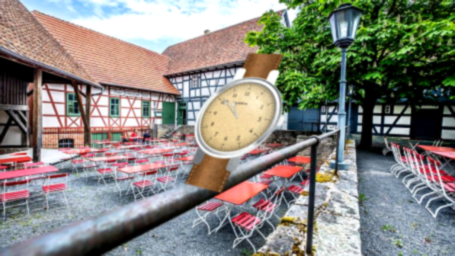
**10:51**
